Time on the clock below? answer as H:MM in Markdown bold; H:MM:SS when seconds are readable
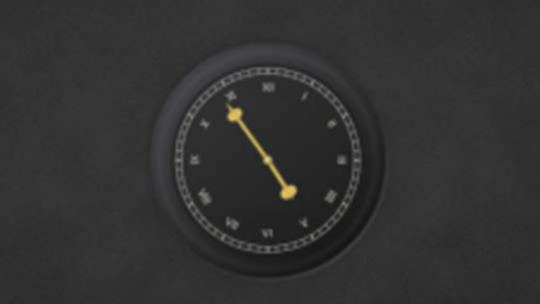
**4:54**
